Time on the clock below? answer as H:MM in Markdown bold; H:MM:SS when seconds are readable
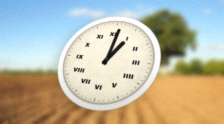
**1:01**
